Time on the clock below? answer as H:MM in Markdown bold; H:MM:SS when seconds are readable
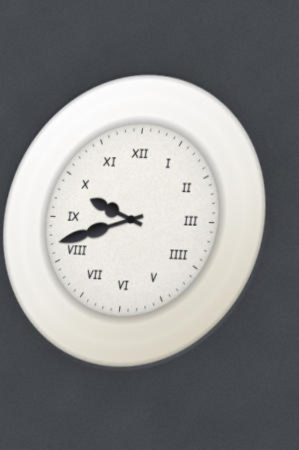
**9:42**
